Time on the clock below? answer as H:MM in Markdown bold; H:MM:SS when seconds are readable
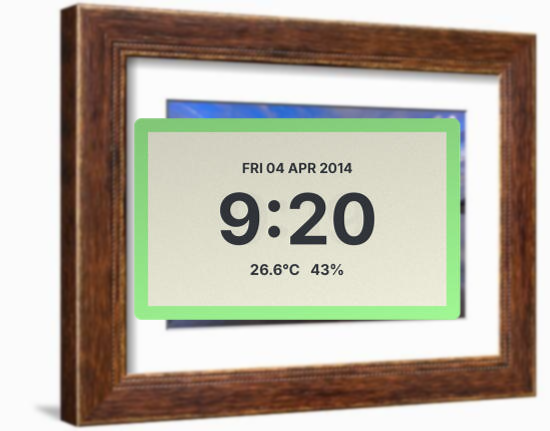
**9:20**
